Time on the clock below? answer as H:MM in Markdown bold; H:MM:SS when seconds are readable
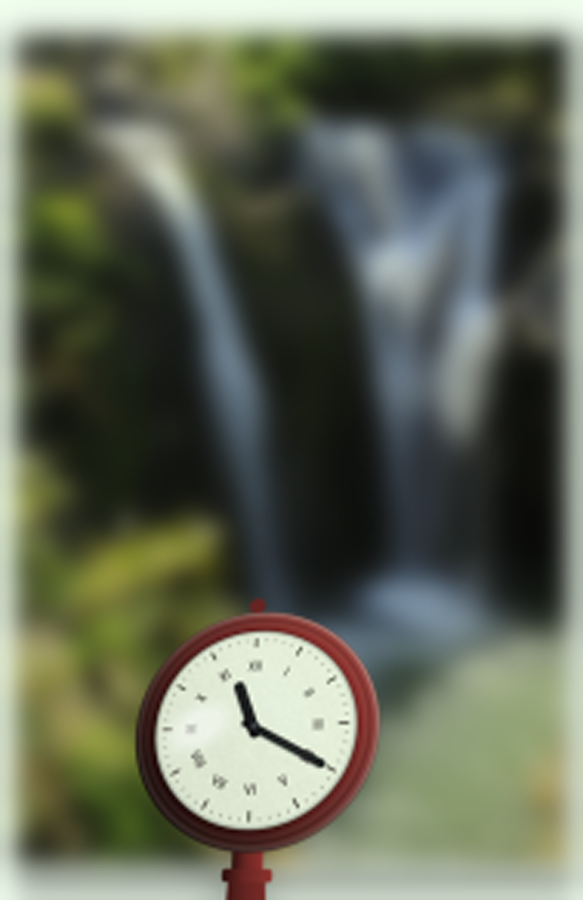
**11:20**
